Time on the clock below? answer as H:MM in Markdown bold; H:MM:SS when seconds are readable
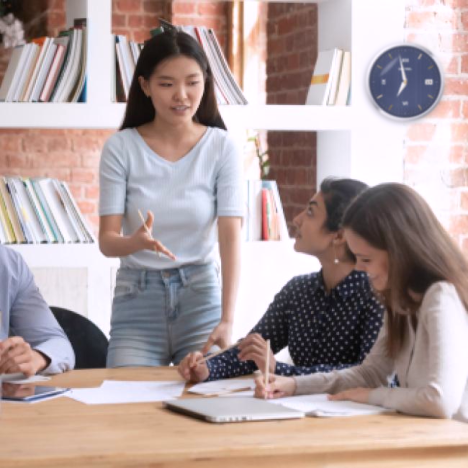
**6:58**
